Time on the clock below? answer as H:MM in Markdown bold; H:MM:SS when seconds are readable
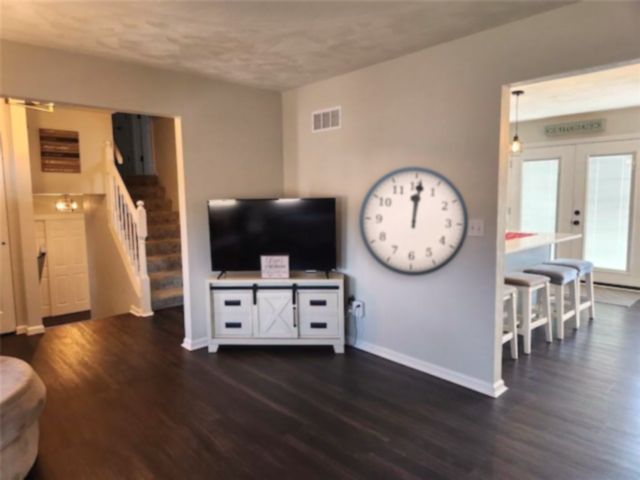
**12:01**
